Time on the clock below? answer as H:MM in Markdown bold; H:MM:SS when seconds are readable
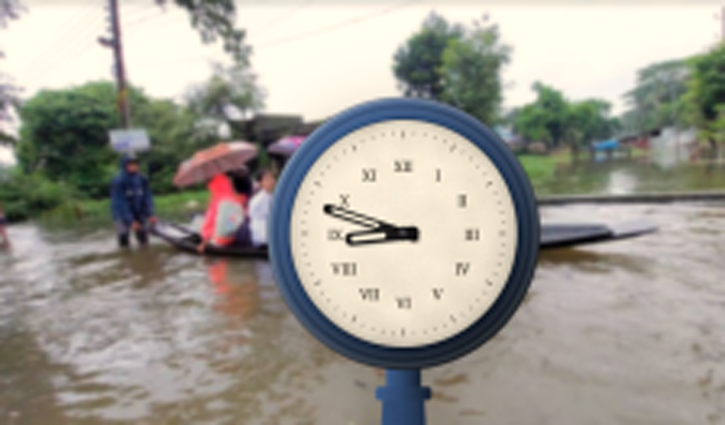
**8:48**
